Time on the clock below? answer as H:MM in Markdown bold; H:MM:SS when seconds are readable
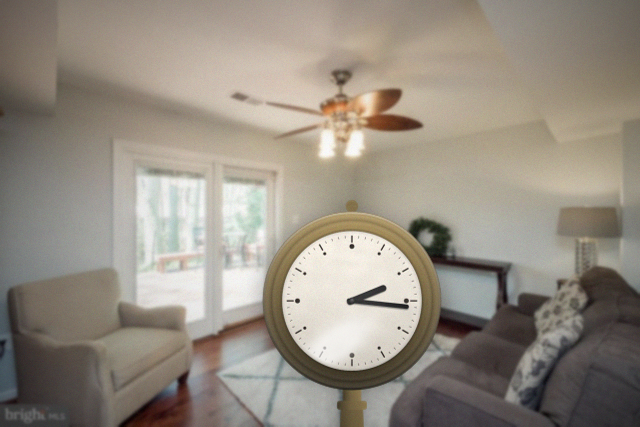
**2:16**
